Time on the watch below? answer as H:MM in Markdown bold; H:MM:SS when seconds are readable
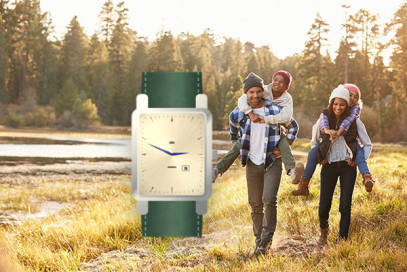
**2:49**
